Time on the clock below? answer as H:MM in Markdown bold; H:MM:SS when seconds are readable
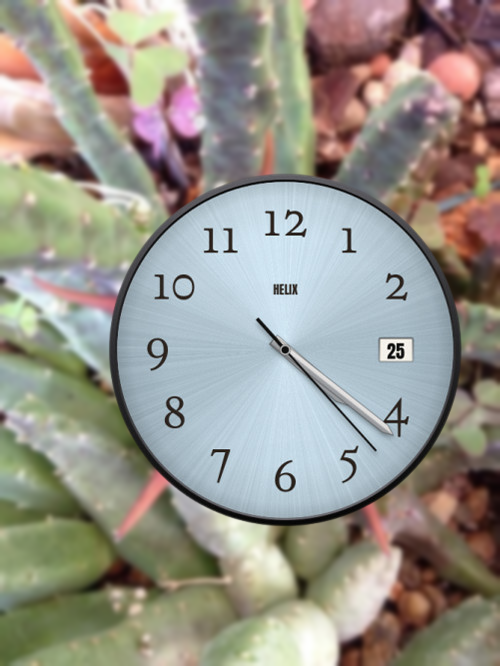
**4:21:23**
